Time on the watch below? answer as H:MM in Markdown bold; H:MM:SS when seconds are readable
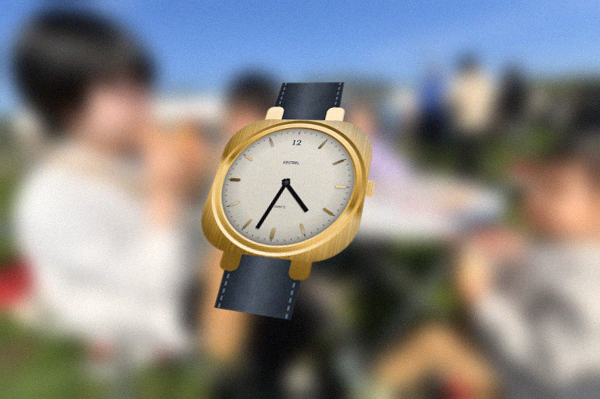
**4:33**
